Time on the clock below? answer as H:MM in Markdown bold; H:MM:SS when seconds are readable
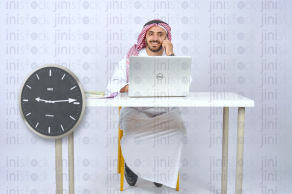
**9:14**
